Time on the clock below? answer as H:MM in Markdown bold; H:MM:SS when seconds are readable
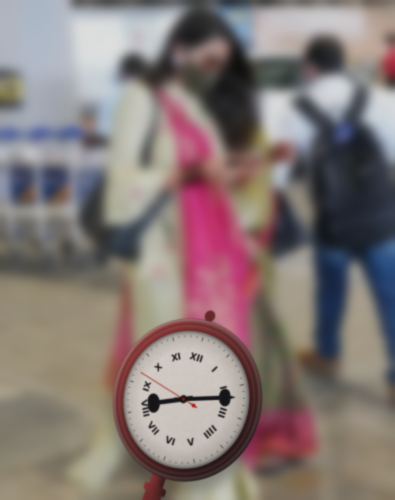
**8:11:47**
